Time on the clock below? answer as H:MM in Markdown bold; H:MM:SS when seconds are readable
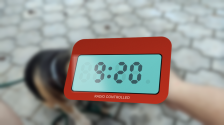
**9:20**
